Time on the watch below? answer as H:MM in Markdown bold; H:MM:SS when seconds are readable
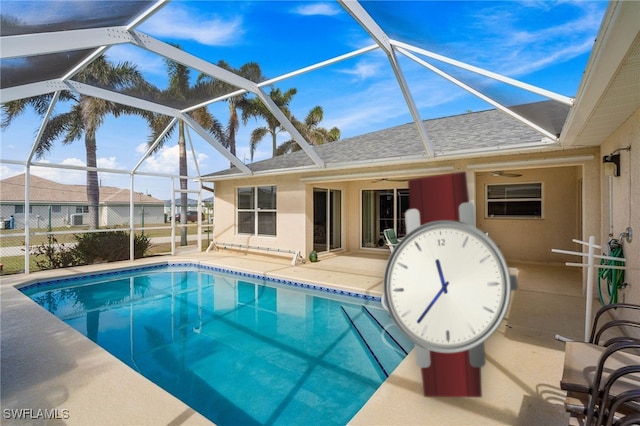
**11:37**
